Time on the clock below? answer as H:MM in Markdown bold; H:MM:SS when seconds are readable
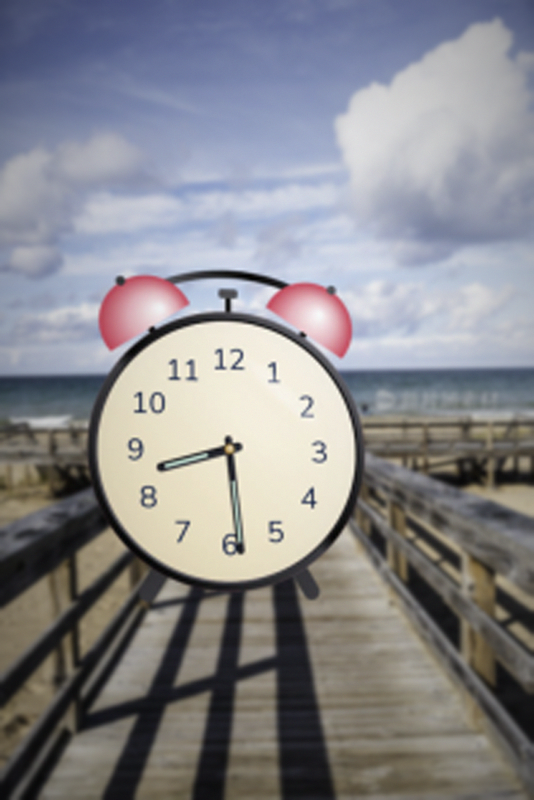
**8:29**
